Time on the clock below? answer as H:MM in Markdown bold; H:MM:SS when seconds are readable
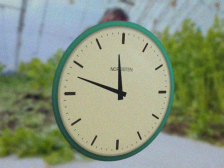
**11:48**
